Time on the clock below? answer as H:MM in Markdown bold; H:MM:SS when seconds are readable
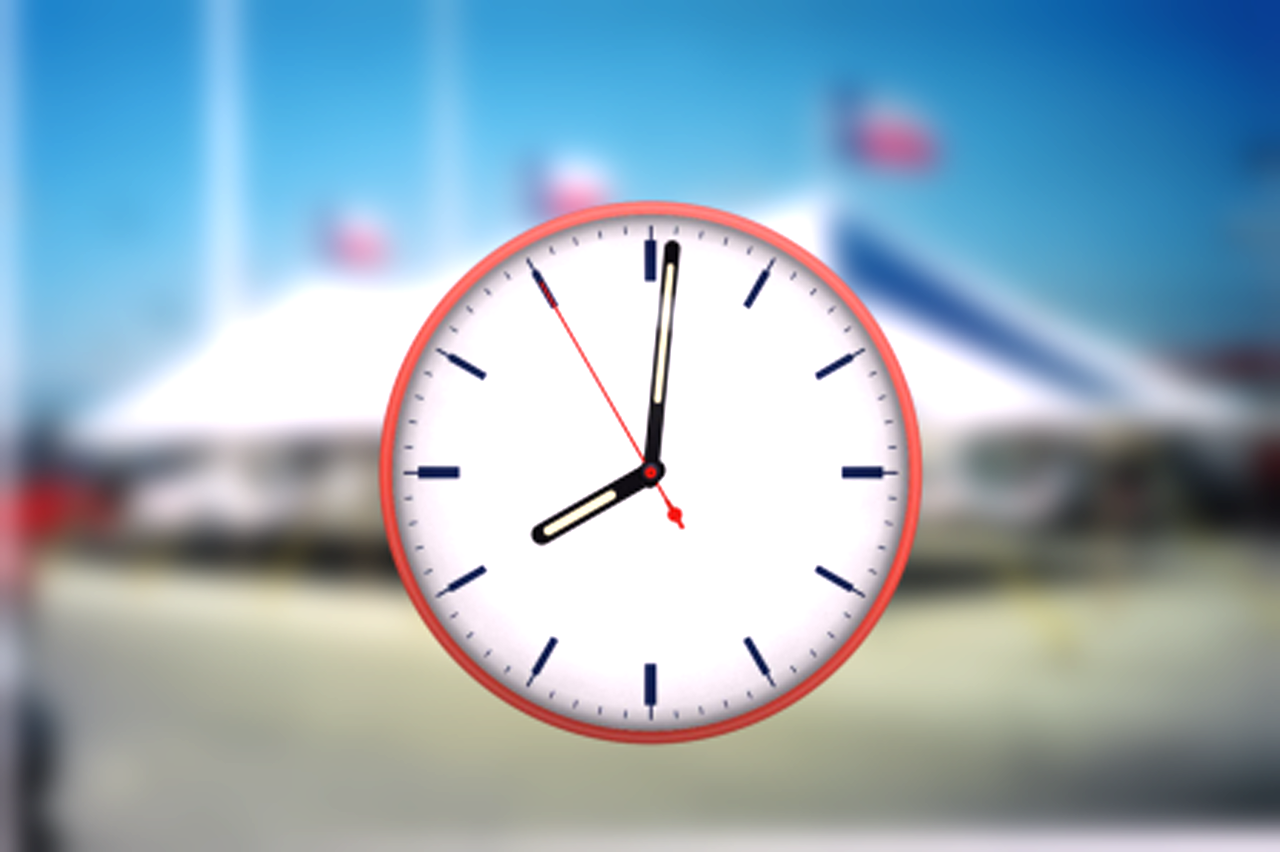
**8:00:55**
